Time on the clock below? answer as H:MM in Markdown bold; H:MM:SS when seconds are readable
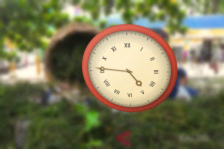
**4:46**
